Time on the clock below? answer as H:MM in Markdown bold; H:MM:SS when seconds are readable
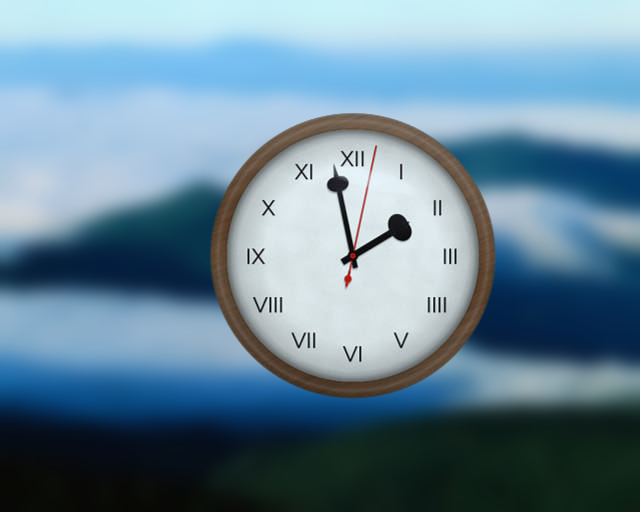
**1:58:02**
